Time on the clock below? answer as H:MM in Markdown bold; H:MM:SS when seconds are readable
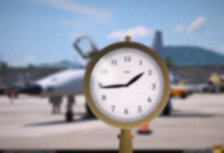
**1:44**
